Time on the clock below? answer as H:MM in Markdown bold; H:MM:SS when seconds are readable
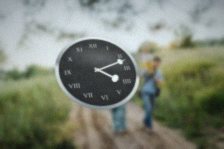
**4:12**
